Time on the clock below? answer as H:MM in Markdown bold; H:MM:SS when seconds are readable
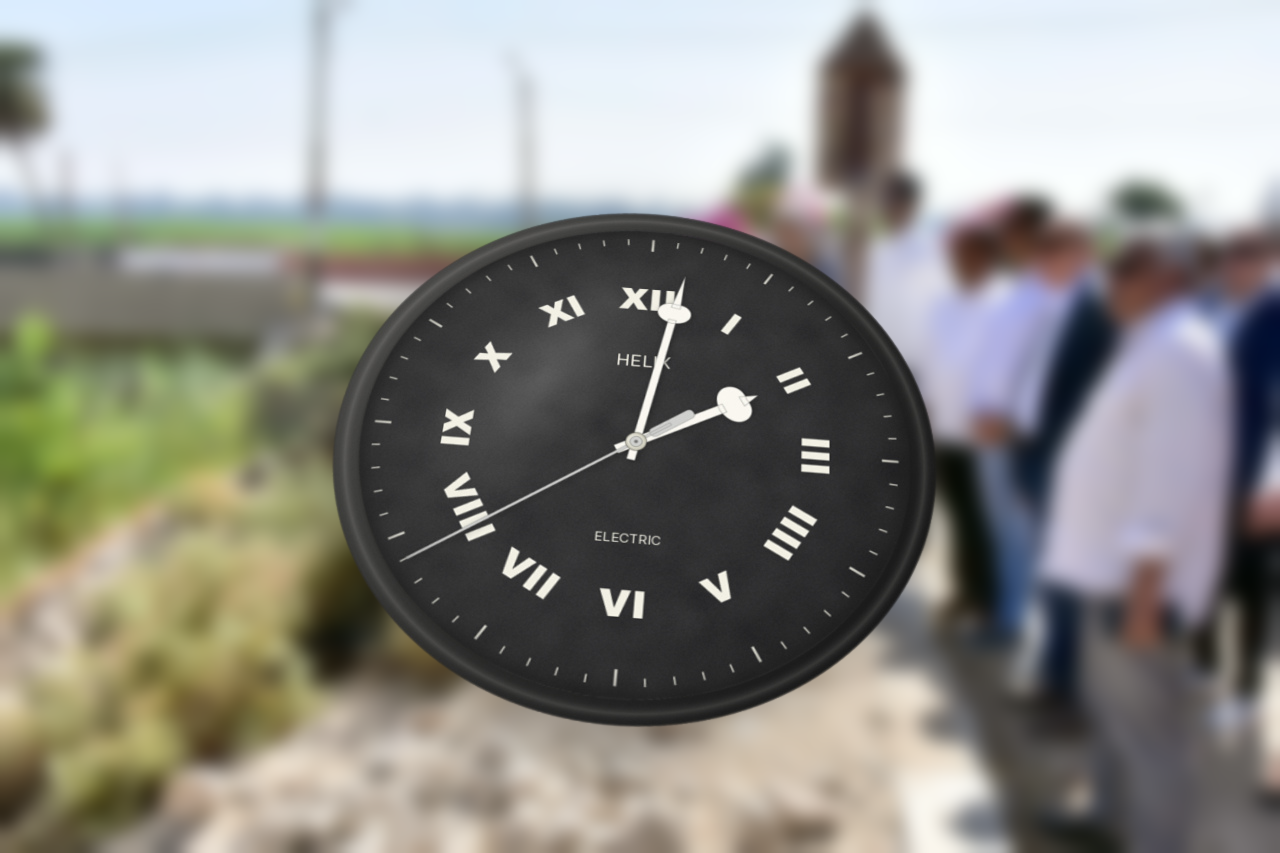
**2:01:39**
